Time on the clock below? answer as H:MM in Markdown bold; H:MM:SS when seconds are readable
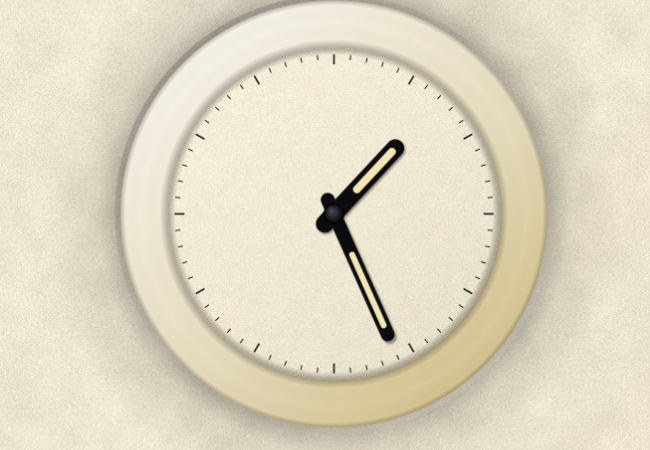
**1:26**
